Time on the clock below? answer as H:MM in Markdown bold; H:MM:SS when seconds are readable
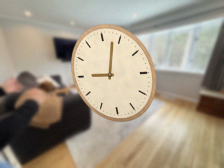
**9:03**
